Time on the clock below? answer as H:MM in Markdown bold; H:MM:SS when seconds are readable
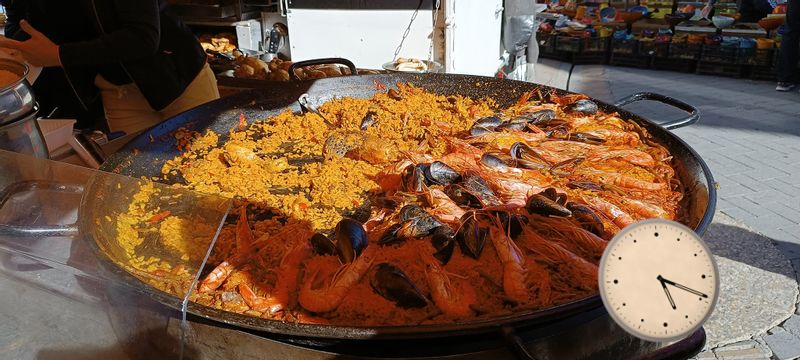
**5:19**
